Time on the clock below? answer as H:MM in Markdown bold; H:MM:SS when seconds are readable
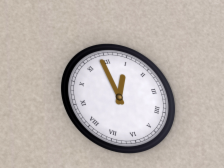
**12:59**
